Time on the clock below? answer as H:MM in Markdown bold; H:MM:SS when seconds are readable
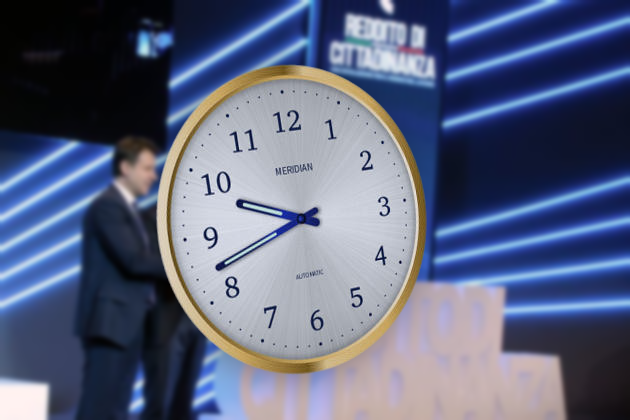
**9:42**
